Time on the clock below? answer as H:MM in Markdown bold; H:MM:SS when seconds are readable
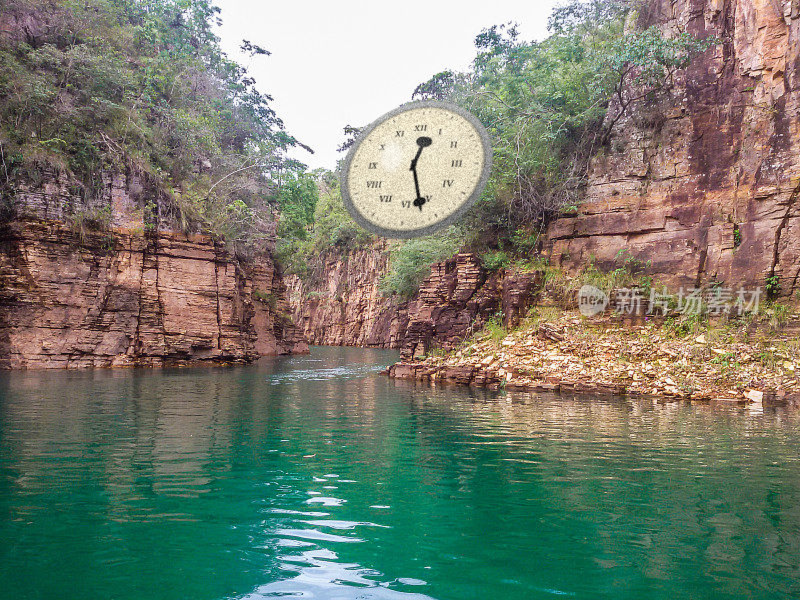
**12:27**
